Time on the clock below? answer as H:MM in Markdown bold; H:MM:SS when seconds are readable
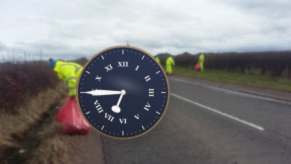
**6:45**
